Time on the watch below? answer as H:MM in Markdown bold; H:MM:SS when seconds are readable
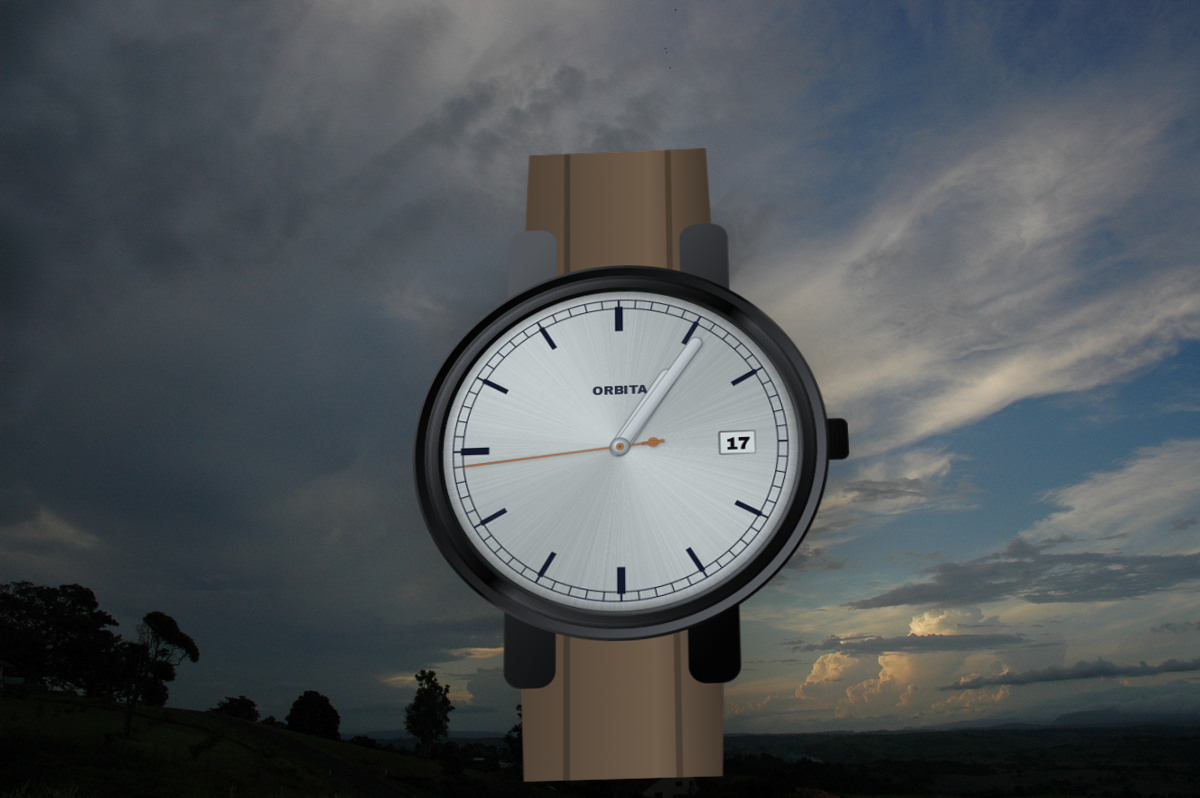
**1:05:44**
